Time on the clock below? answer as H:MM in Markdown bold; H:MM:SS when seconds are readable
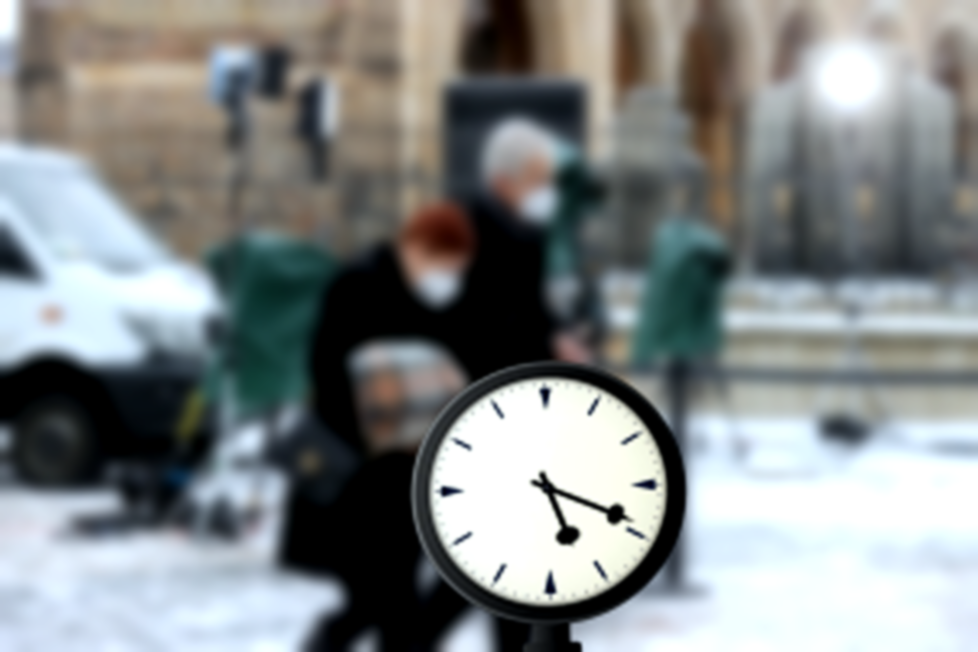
**5:19**
